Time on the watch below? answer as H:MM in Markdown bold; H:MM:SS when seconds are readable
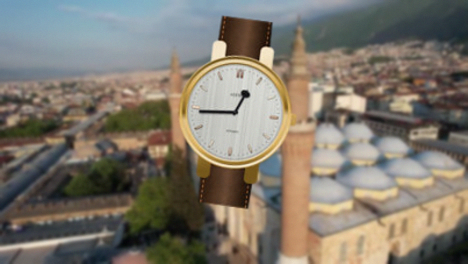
**12:44**
